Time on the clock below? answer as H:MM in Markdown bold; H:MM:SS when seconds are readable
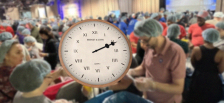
**2:11**
